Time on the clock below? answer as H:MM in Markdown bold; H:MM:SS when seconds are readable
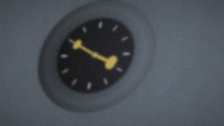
**3:50**
